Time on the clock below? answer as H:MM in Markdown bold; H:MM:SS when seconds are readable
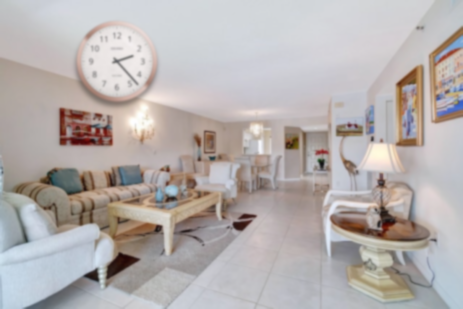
**2:23**
